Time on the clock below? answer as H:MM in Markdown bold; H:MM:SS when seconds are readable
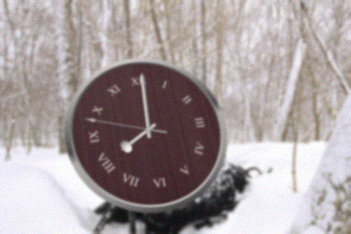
**8:00:48**
